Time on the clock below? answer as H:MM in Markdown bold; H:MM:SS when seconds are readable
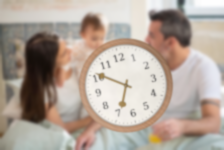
**6:51**
